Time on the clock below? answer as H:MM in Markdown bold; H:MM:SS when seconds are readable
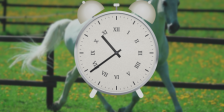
**10:39**
